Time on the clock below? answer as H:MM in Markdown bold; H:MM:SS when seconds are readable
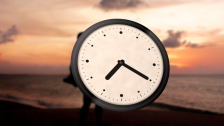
**7:20**
